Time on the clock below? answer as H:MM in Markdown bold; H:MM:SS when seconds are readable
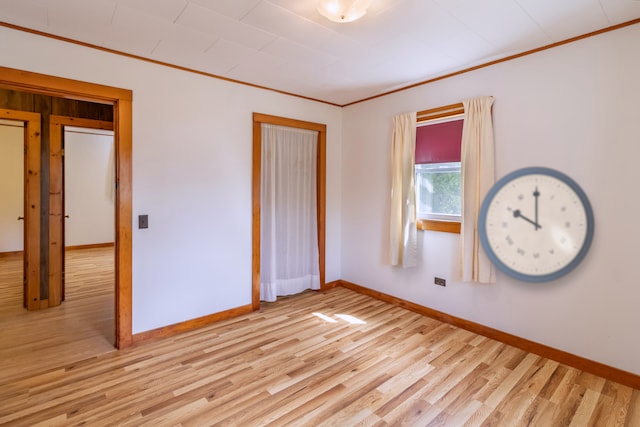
**10:00**
